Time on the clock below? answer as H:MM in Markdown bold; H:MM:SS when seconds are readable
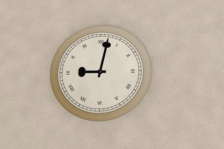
**9:02**
